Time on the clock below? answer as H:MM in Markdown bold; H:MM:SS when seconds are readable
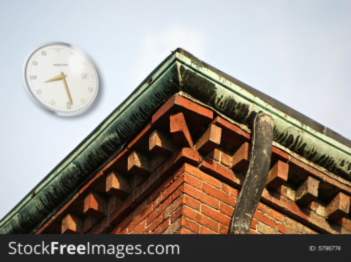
**8:29**
